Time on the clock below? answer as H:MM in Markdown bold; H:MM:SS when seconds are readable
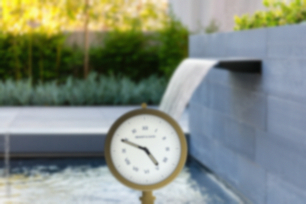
**4:49**
